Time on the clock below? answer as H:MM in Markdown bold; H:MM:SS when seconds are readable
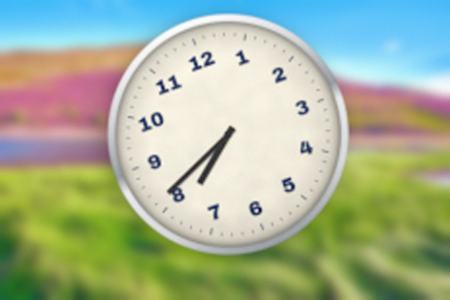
**7:41**
